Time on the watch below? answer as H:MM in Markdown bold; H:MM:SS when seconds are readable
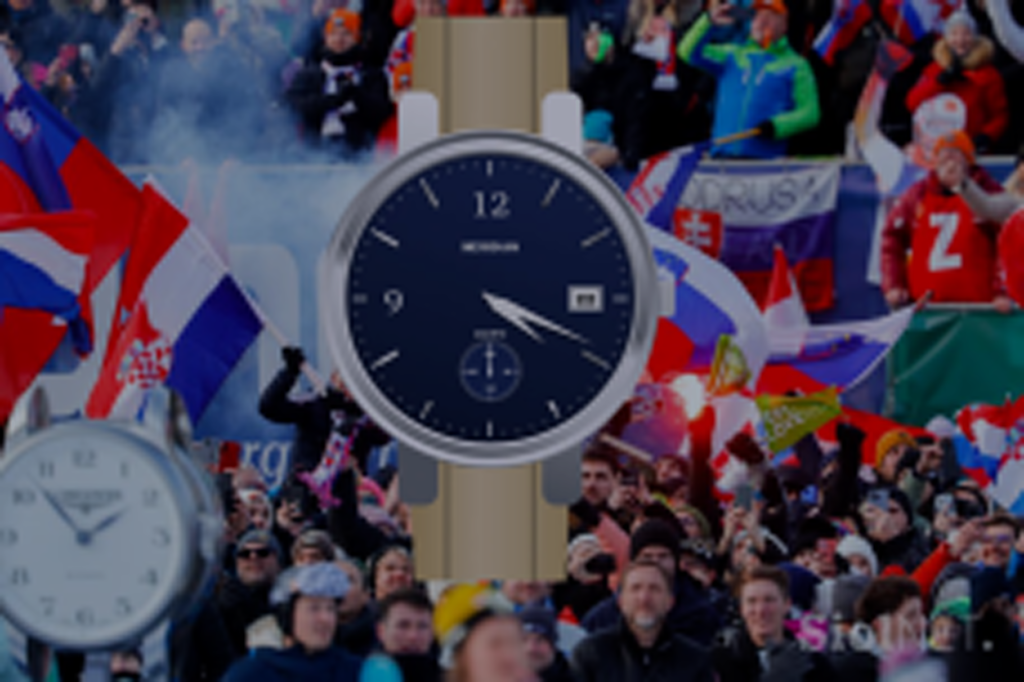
**4:19**
